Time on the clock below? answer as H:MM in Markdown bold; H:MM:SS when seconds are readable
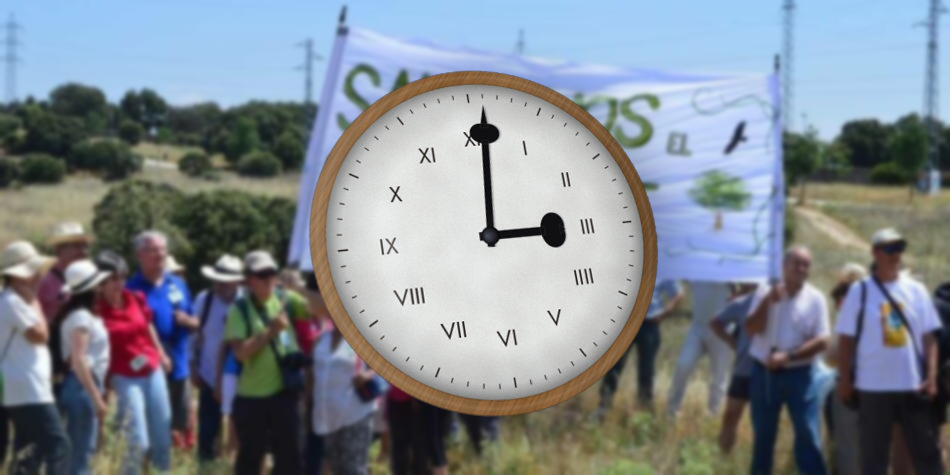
**3:01**
